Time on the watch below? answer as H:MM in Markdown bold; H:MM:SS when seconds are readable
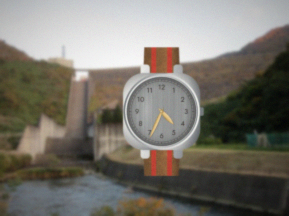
**4:34**
